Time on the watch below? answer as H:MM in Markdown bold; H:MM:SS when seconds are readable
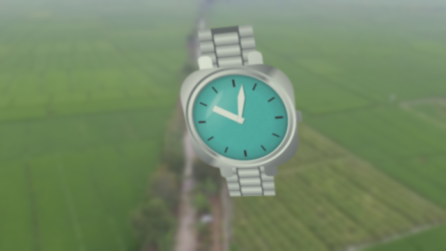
**10:02**
